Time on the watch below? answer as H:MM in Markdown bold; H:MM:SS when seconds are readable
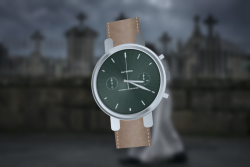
**3:20**
